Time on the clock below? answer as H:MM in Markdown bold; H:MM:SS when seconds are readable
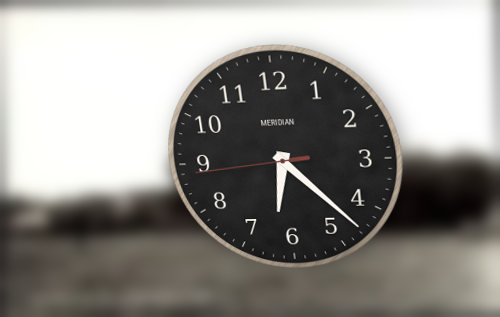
**6:22:44**
